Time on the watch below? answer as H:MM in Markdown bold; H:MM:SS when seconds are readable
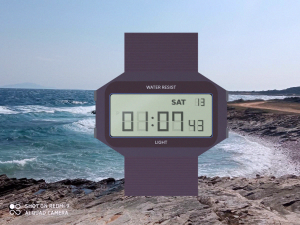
**1:07:43**
